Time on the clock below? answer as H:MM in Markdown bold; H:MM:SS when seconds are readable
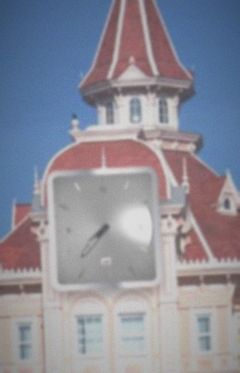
**7:37**
